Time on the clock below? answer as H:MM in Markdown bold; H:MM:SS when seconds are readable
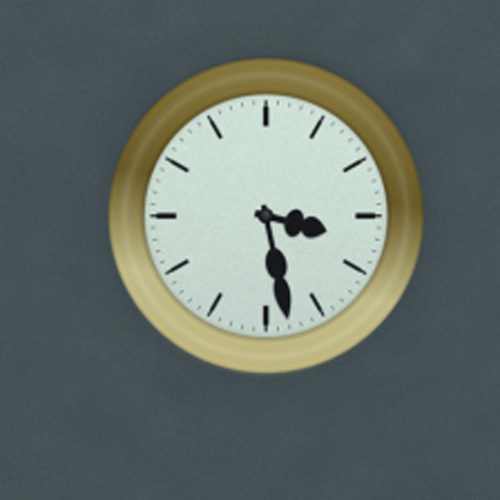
**3:28**
